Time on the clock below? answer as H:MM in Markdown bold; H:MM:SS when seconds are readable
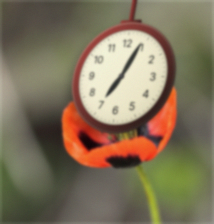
**7:04**
